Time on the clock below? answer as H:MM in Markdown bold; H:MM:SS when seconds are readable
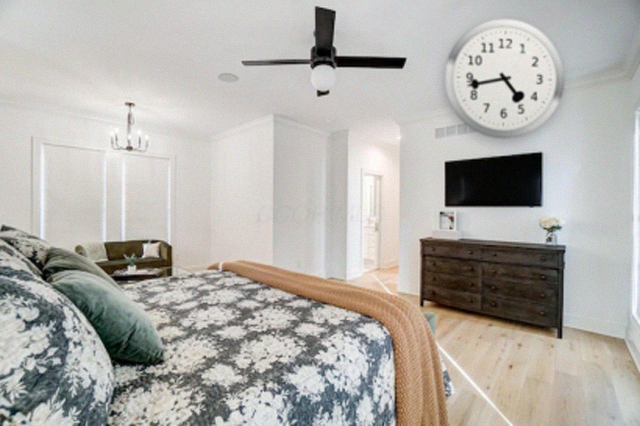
**4:43**
